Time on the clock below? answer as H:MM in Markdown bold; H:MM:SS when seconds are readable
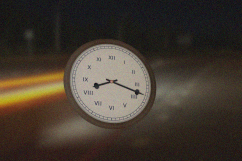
**8:18**
